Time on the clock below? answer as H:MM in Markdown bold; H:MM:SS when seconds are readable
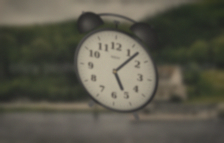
**5:07**
